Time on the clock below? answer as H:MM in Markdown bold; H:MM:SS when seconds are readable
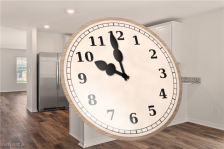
**9:59**
